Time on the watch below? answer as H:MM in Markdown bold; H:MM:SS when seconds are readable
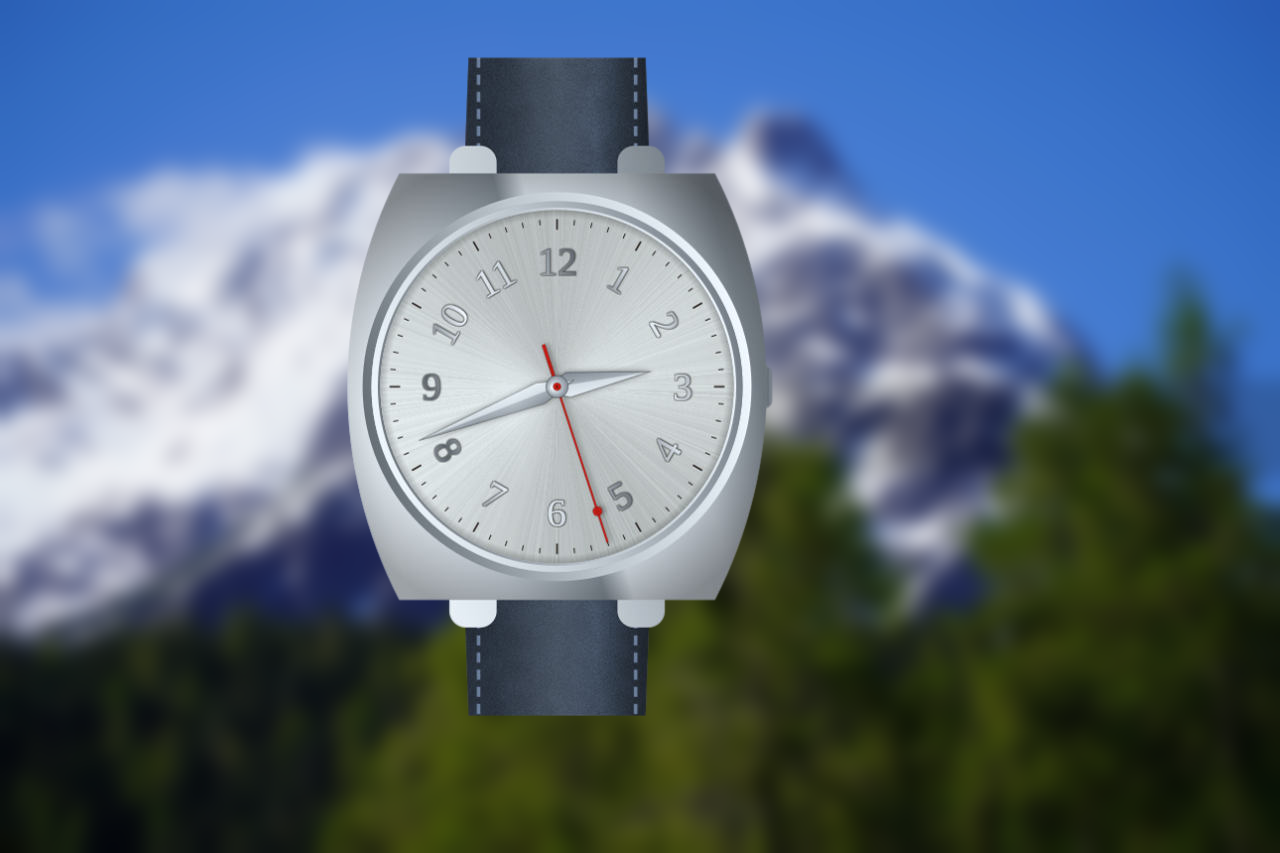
**2:41:27**
